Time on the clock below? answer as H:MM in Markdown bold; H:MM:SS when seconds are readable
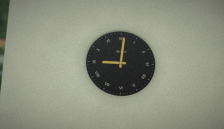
**9:01**
